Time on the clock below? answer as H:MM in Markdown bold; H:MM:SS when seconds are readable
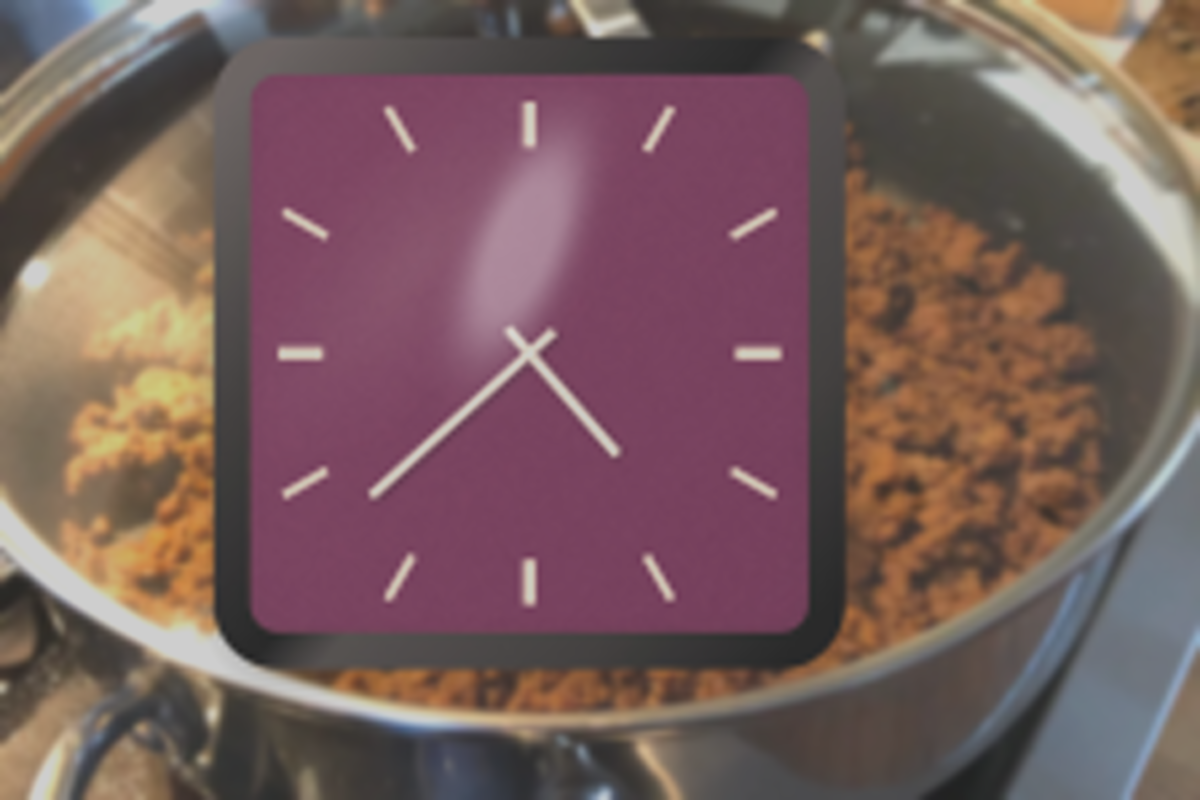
**4:38**
